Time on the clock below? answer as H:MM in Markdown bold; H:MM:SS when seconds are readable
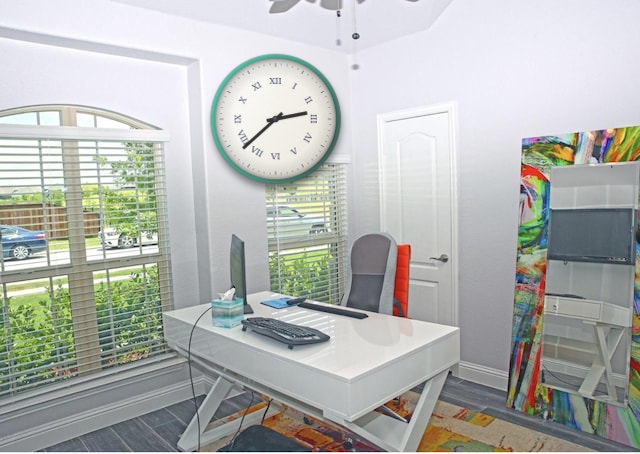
**2:38**
